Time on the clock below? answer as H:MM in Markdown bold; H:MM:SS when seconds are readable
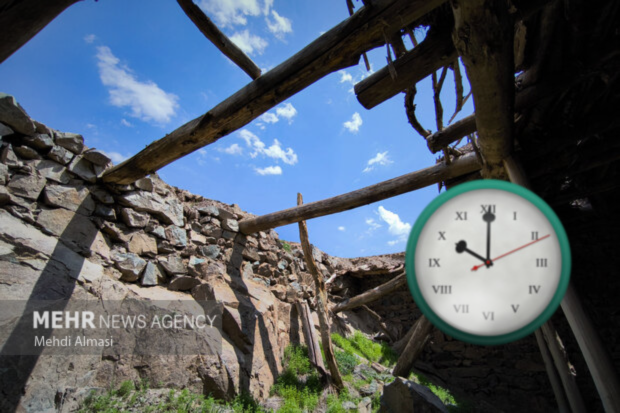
**10:00:11**
